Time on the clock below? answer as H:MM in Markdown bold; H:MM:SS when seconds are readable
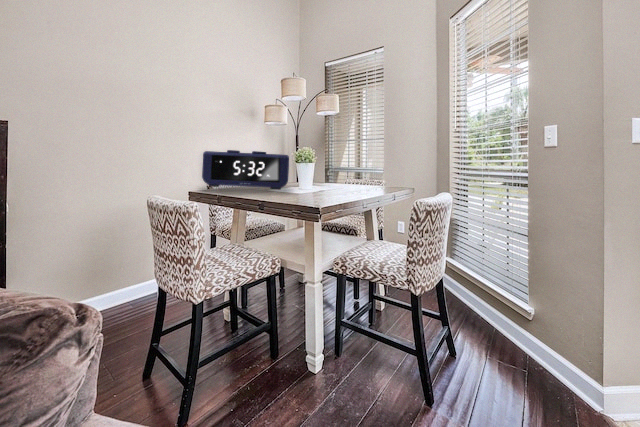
**5:32**
